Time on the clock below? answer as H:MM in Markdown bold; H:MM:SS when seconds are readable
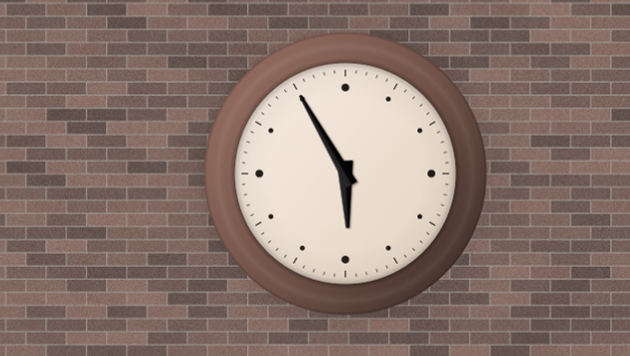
**5:55**
